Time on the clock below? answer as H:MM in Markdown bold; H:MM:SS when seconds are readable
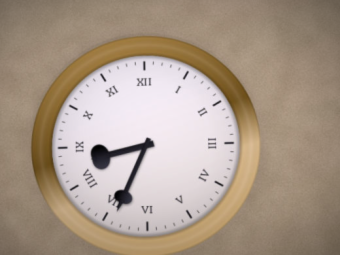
**8:34**
